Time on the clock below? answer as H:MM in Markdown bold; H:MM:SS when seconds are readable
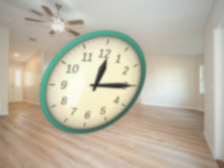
**12:15**
